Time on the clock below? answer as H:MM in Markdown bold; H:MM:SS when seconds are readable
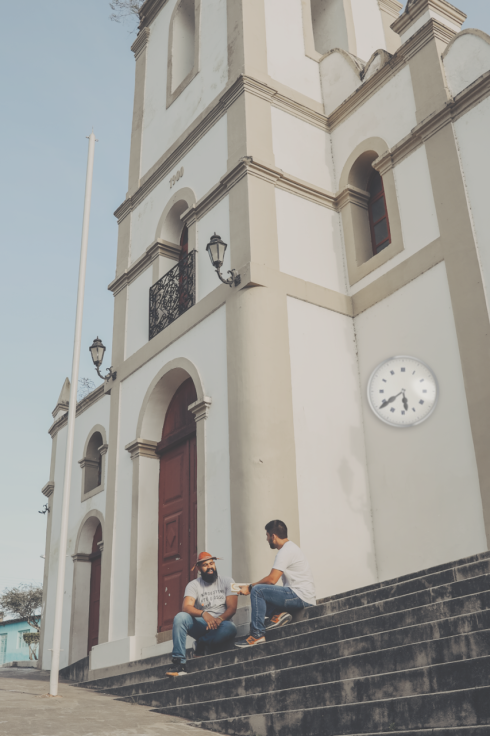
**5:39**
